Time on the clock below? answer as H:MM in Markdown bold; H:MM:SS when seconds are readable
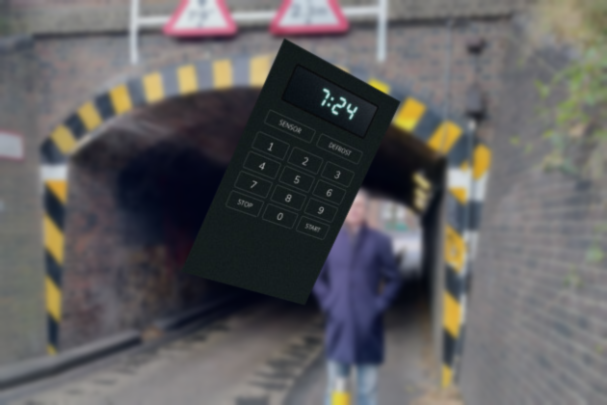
**7:24**
